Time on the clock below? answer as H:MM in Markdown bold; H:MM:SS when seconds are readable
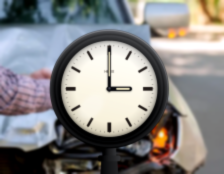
**3:00**
